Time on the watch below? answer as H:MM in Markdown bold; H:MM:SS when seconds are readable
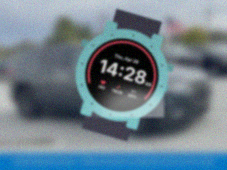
**14:28**
